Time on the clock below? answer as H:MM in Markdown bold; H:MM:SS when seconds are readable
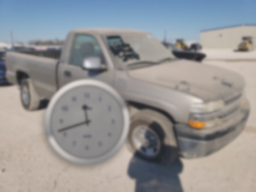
**11:42**
